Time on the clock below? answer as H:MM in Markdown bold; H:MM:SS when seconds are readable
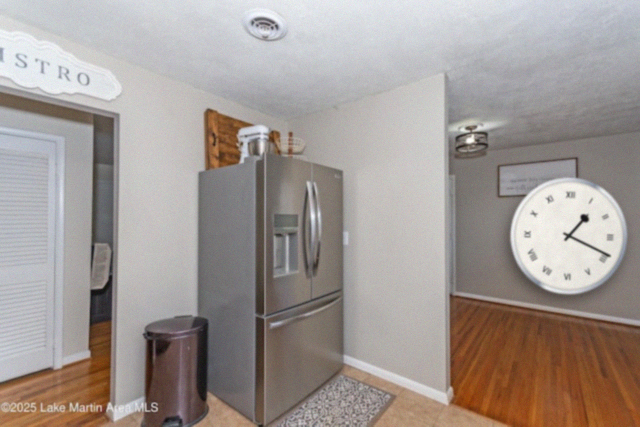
**1:19**
